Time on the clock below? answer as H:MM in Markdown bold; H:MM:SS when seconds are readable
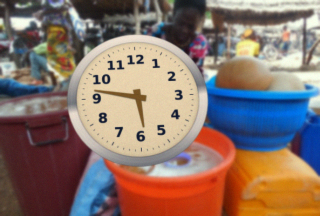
**5:47**
